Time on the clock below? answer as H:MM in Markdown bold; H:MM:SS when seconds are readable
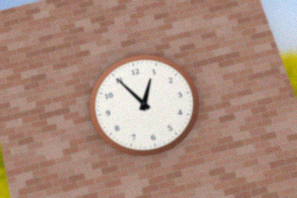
**12:55**
